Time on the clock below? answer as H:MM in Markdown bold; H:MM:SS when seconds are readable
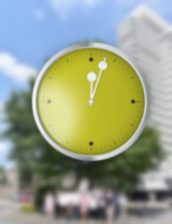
**12:03**
